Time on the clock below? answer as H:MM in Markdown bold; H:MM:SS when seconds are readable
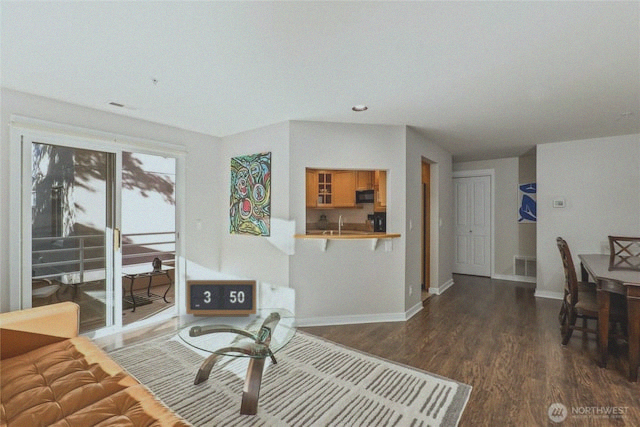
**3:50**
